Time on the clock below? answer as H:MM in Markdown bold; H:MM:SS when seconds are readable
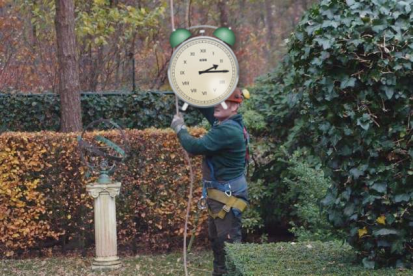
**2:15**
